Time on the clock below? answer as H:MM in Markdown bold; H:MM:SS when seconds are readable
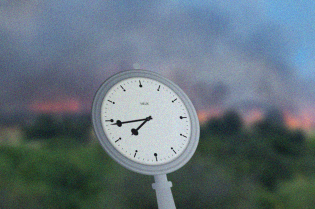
**7:44**
